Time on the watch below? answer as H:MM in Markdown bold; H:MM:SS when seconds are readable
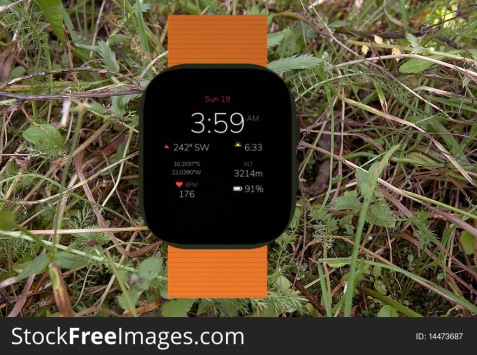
**3:59**
